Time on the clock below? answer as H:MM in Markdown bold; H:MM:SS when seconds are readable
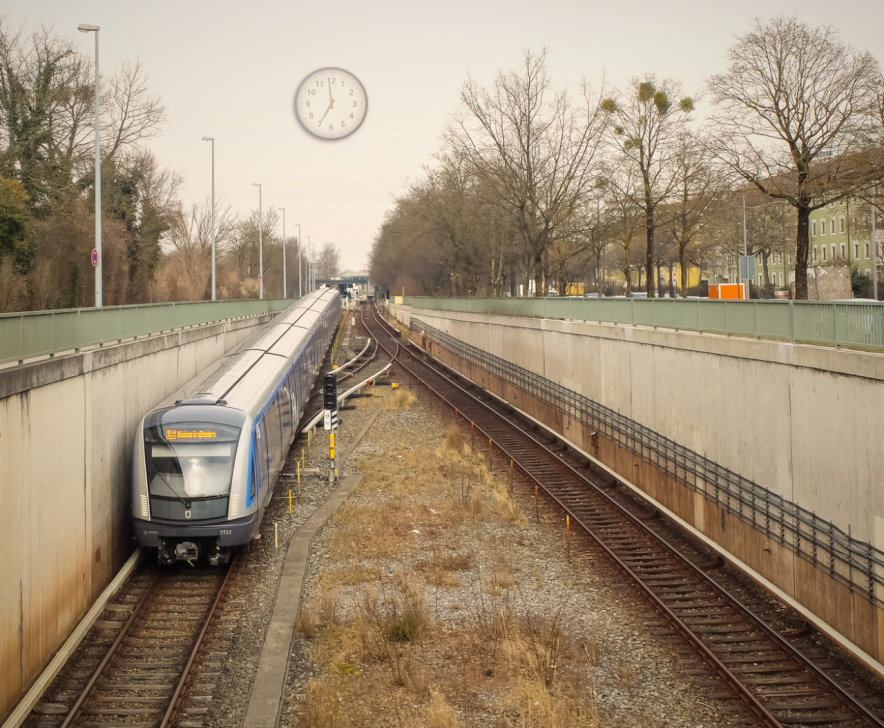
**6:59**
